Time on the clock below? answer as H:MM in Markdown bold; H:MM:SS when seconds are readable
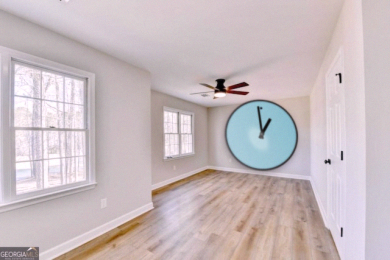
**12:59**
